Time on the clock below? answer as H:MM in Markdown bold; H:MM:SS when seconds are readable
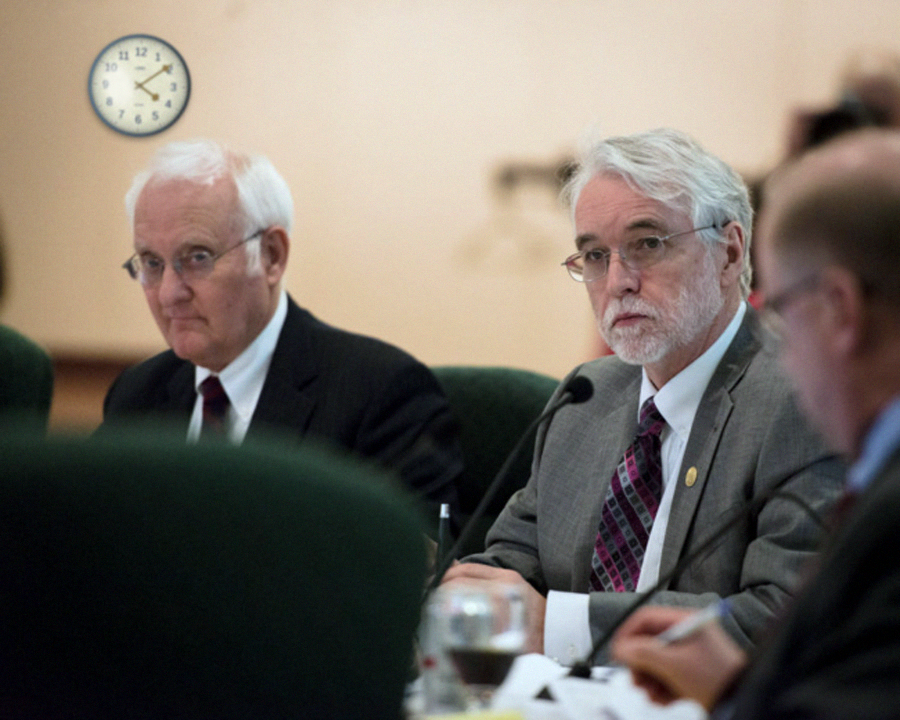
**4:09**
